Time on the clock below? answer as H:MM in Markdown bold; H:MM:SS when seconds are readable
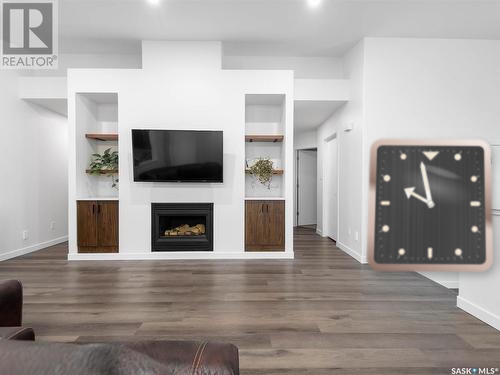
**9:58**
